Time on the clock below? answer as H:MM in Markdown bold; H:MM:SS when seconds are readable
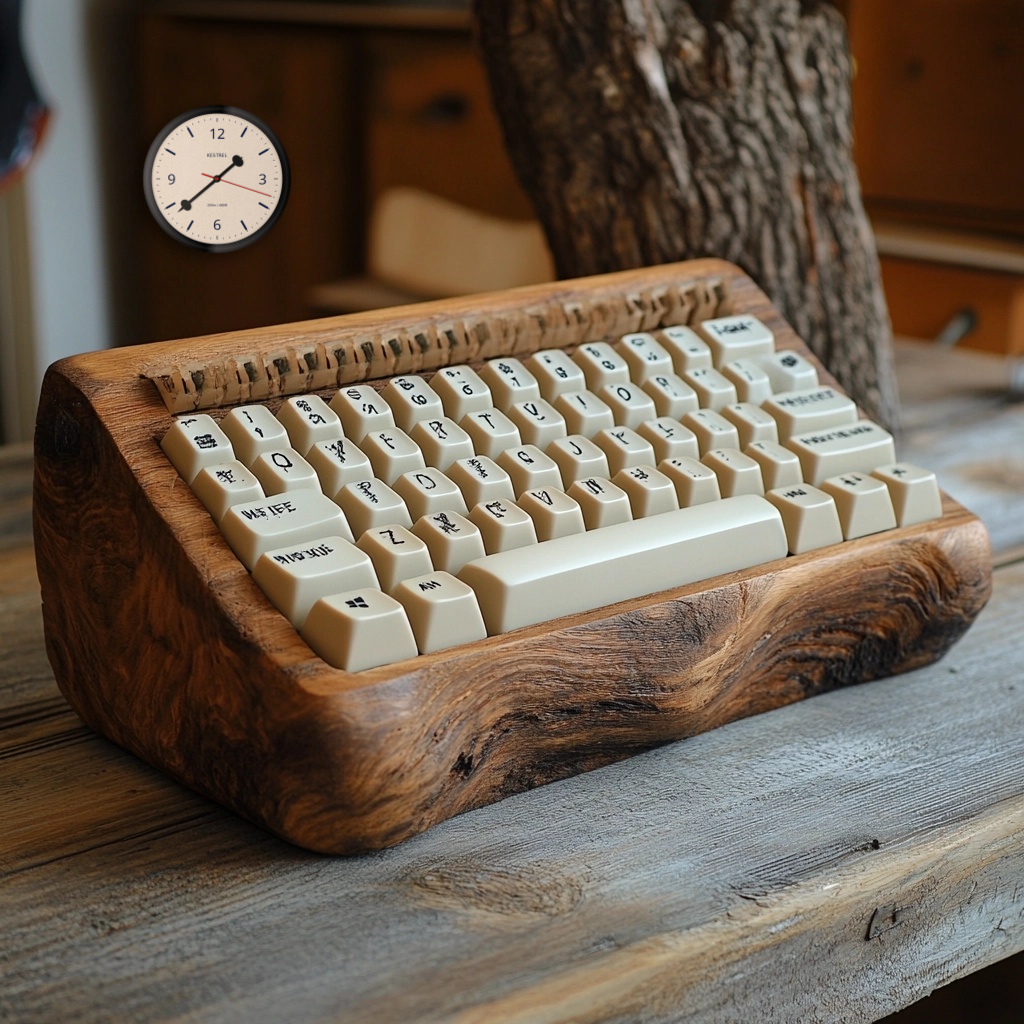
**1:38:18**
